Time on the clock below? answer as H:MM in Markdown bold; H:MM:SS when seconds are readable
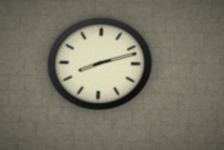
**8:12**
